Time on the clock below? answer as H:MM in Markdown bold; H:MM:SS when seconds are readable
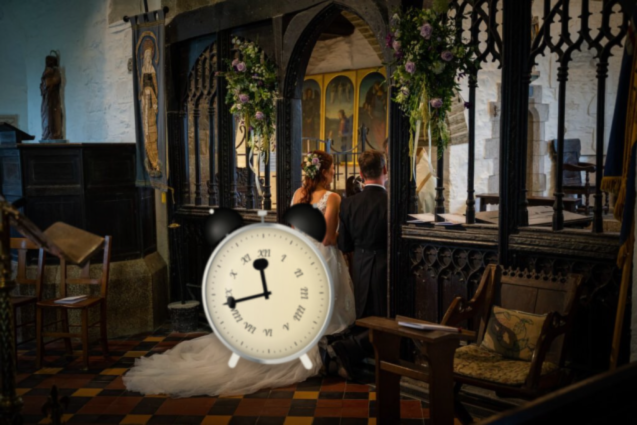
**11:43**
